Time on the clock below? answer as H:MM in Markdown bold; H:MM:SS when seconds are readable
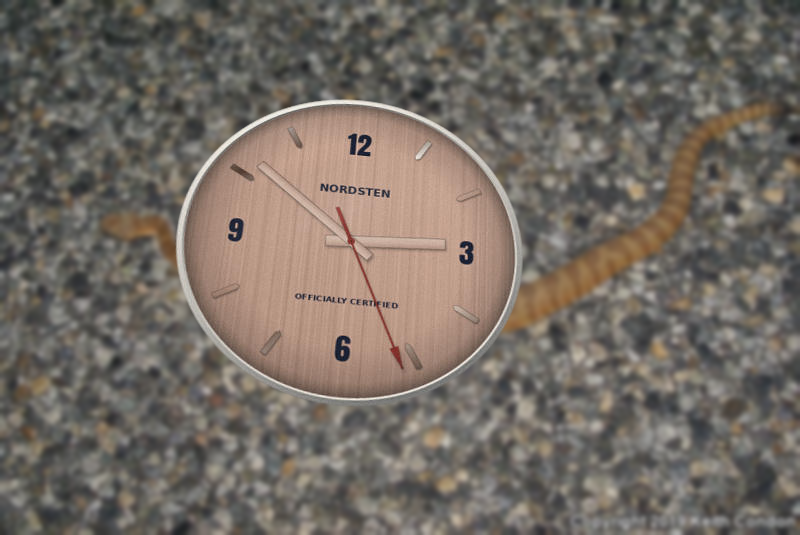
**2:51:26**
